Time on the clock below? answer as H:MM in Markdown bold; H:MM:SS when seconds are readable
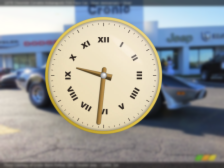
**9:31**
